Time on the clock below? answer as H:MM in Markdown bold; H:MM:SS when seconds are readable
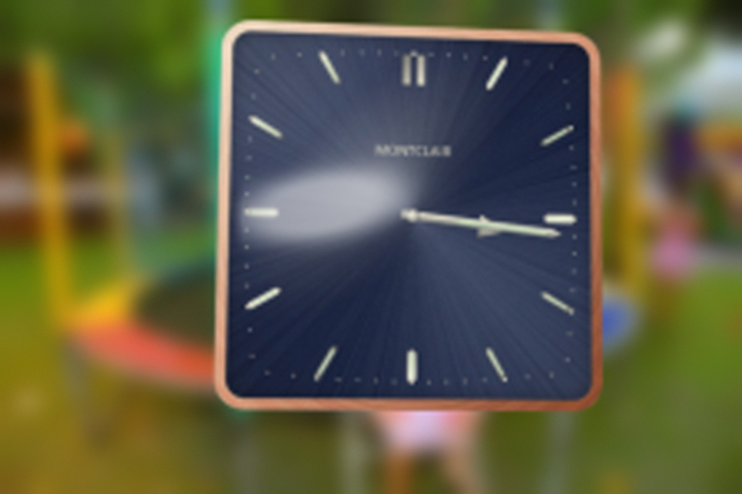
**3:16**
